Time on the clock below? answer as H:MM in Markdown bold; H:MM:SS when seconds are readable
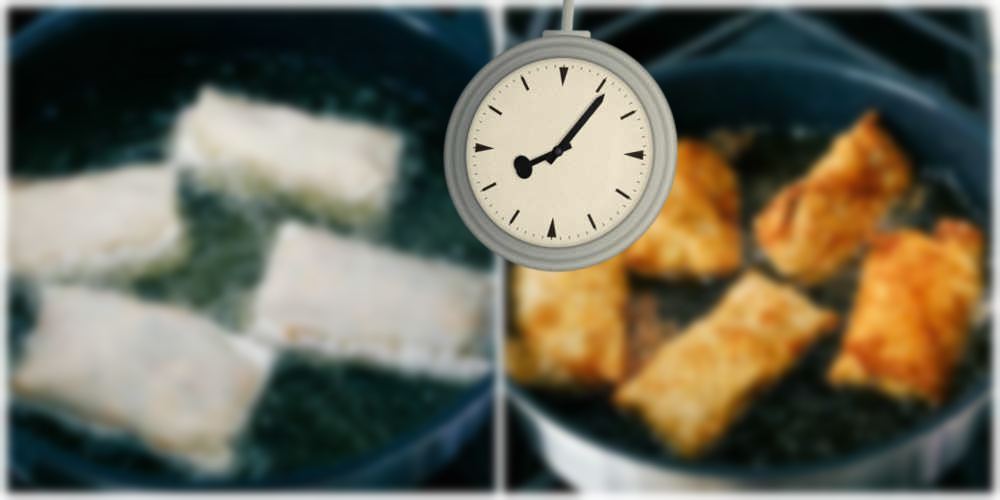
**8:06**
